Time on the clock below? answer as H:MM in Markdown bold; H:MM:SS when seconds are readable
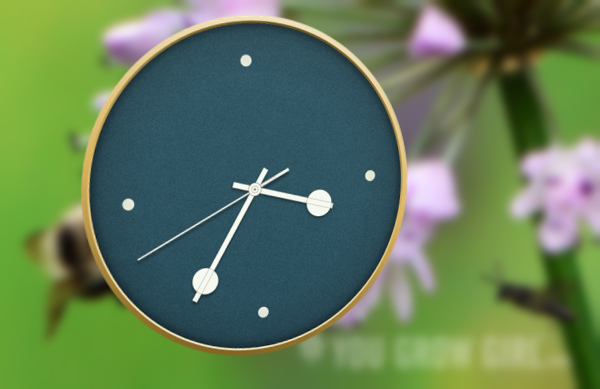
**3:35:41**
